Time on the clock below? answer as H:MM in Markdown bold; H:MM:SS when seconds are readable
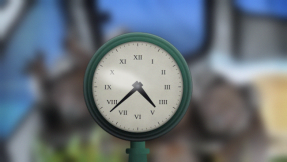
**4:38**
